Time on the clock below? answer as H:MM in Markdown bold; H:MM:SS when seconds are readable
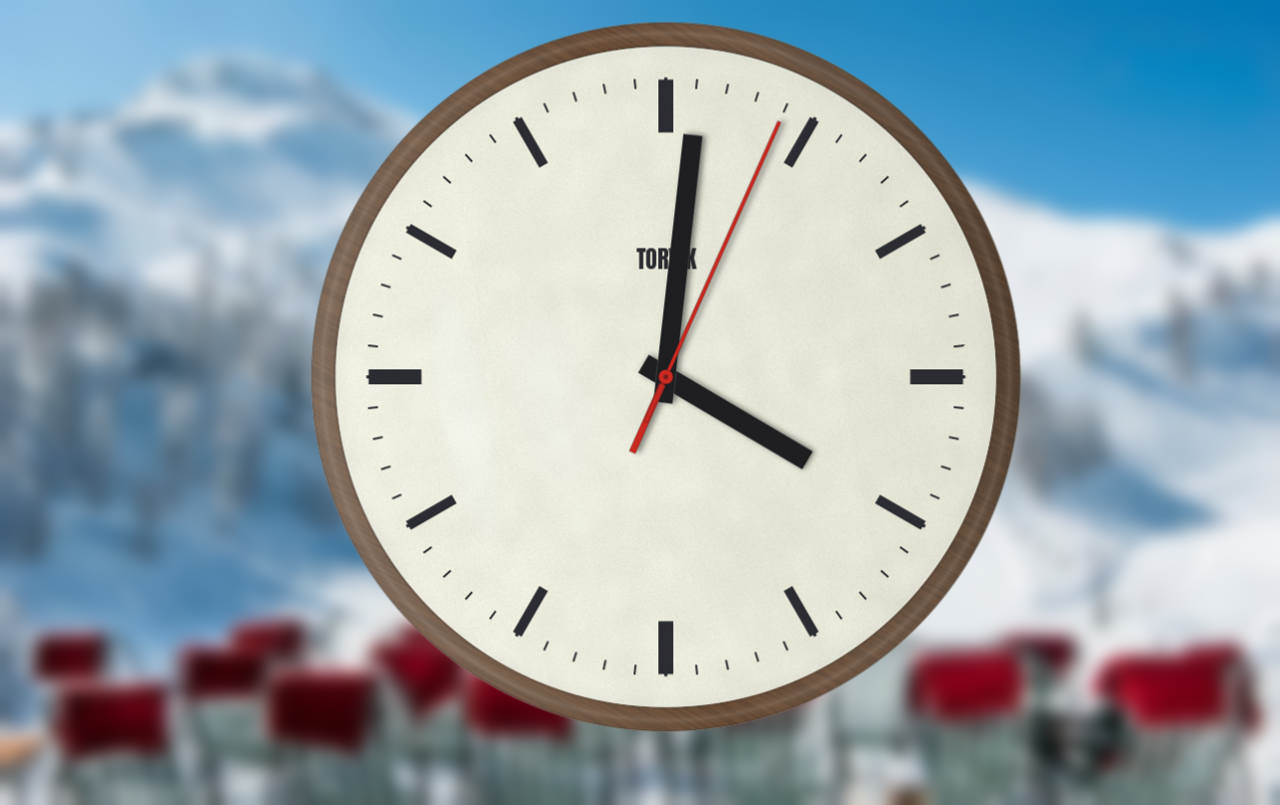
**4:01:04**
